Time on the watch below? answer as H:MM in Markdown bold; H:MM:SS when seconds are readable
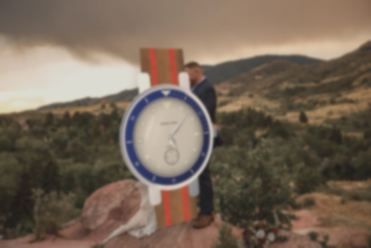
**5:08**
